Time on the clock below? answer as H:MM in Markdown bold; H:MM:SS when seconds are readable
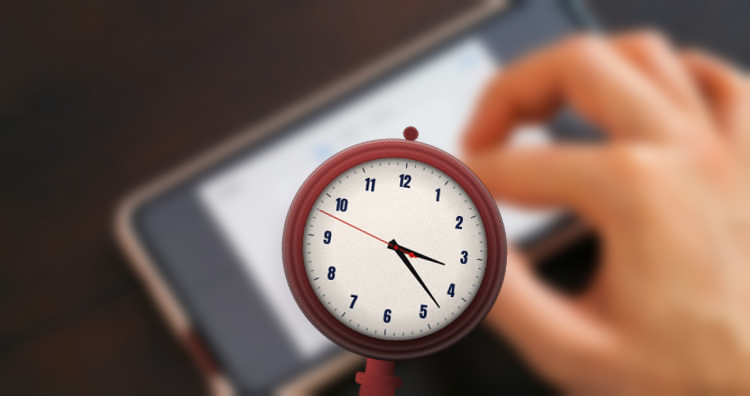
**3:22:48**
